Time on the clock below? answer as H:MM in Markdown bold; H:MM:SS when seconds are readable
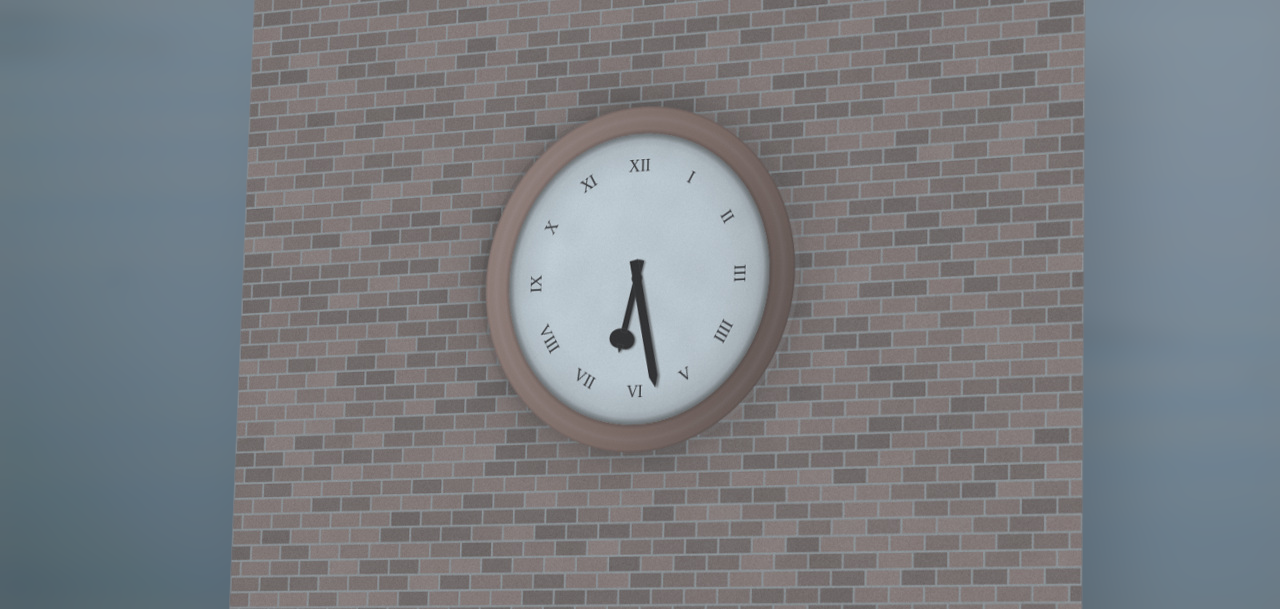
**6:28**
